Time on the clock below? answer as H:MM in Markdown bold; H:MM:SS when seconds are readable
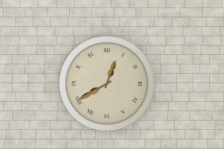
**12:40**
